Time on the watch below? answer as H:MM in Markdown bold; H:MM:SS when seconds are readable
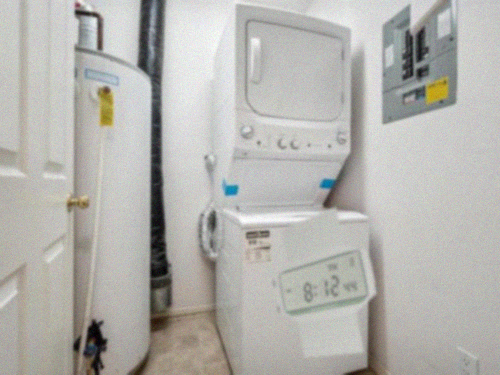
**8:12**
